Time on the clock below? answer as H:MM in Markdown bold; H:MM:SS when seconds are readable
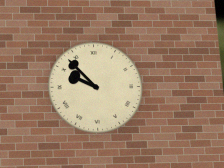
**9:53**
